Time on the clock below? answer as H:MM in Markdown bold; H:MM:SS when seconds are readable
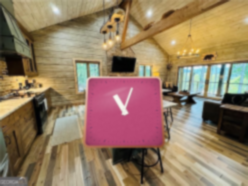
**11:03**
